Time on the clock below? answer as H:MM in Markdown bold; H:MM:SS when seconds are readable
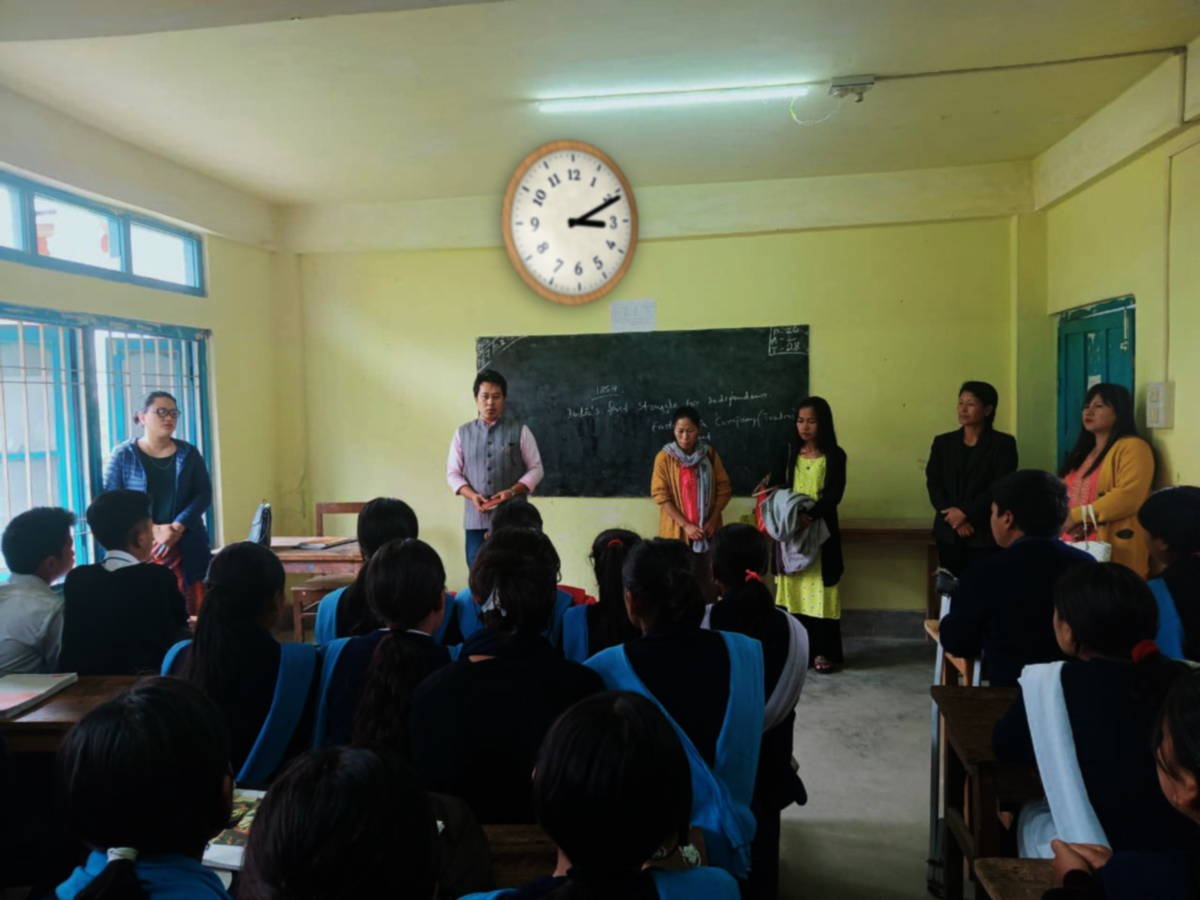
**3:11**
